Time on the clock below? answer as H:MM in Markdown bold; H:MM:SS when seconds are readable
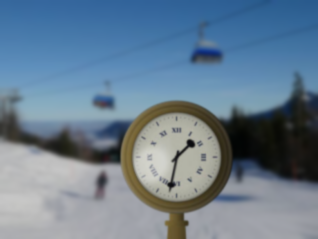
**1:32**
